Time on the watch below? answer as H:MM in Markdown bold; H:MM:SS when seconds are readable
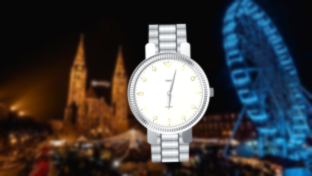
**6:03**
